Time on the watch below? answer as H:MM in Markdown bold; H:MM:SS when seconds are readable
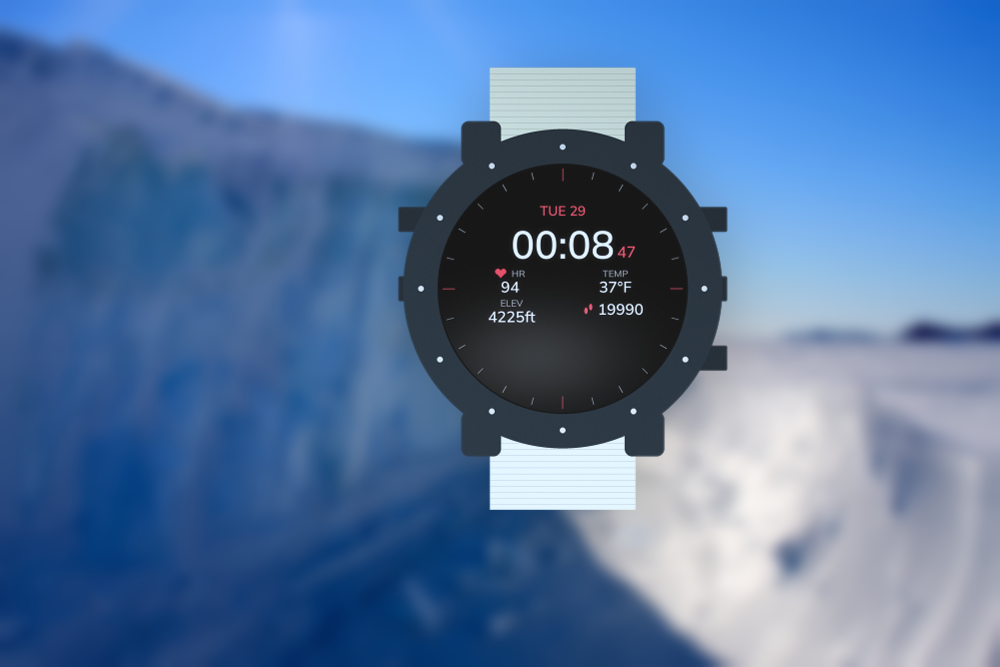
**0:08:47**
